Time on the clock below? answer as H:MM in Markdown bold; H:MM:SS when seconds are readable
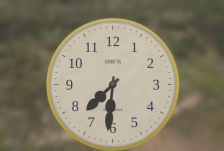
**7:31**
